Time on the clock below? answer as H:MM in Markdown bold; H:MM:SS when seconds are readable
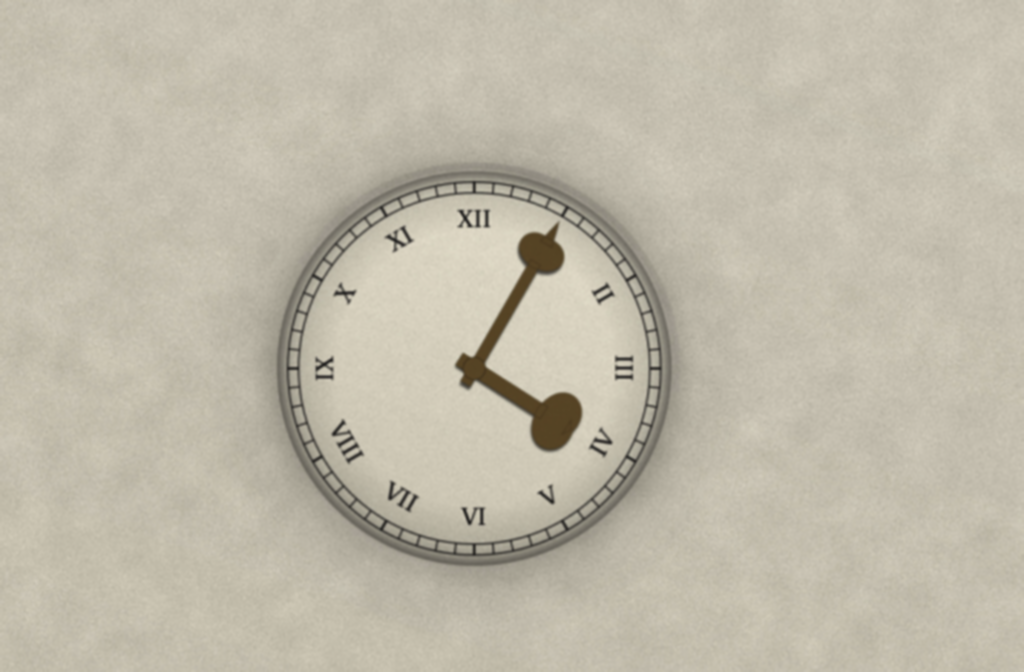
**4:05**
